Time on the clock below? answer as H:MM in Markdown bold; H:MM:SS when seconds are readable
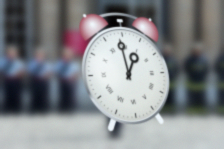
**12:59**
